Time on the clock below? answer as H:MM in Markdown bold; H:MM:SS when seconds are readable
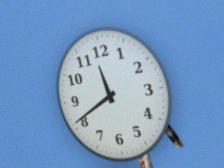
**11:41**
